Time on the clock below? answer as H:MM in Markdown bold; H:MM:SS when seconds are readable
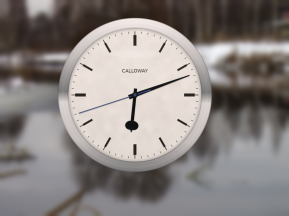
**6:11:42**
